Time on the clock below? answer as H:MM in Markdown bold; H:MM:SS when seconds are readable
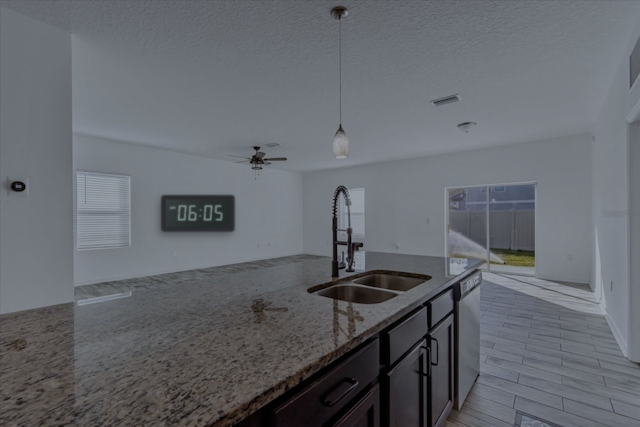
**6:05**
